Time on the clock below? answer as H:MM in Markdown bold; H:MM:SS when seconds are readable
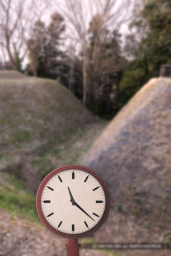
**11:22**
